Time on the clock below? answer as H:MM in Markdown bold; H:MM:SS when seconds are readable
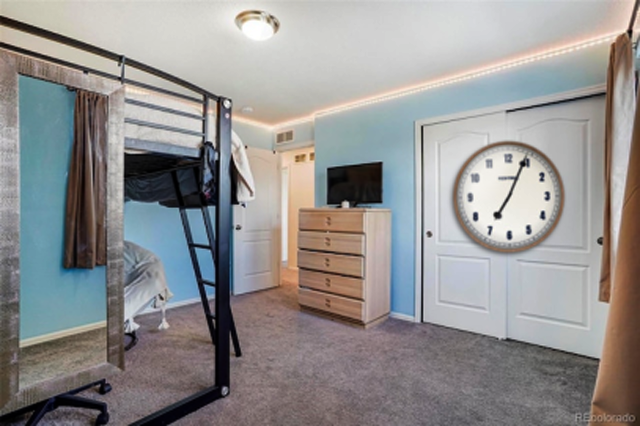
**7:04**
